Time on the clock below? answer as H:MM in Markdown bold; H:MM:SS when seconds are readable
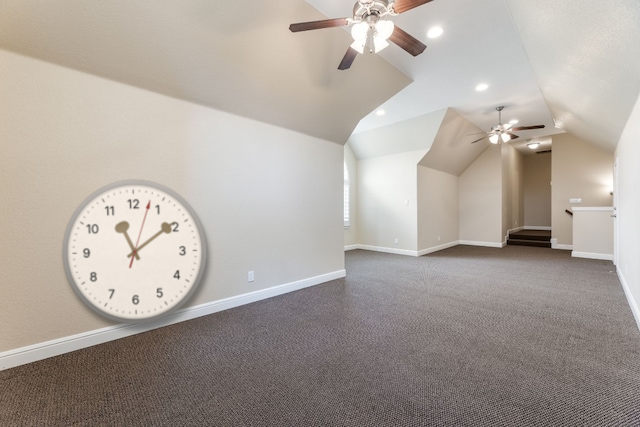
**11:09:03**
